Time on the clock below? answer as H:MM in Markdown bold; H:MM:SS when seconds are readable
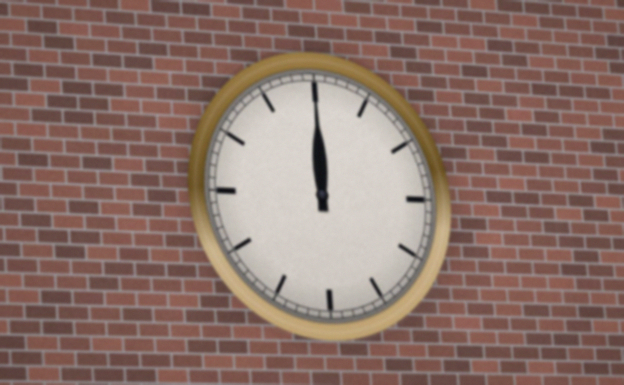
**12:00**
